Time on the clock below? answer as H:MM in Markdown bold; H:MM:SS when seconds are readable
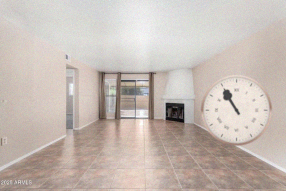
**10:55**
